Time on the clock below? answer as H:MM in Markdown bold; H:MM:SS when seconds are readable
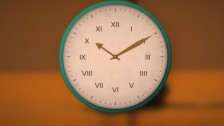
**10:10**
